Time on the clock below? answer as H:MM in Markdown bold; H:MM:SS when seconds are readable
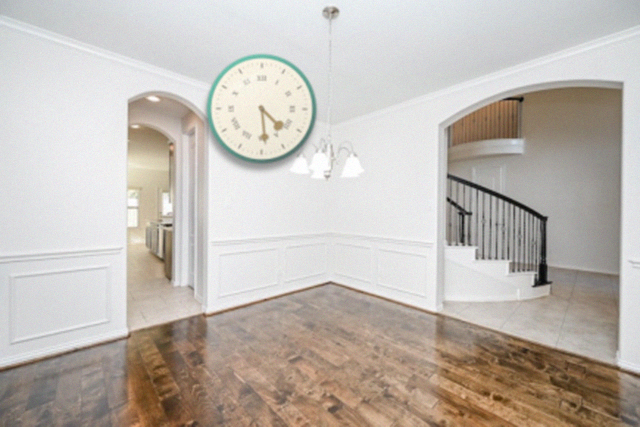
**4:29**
